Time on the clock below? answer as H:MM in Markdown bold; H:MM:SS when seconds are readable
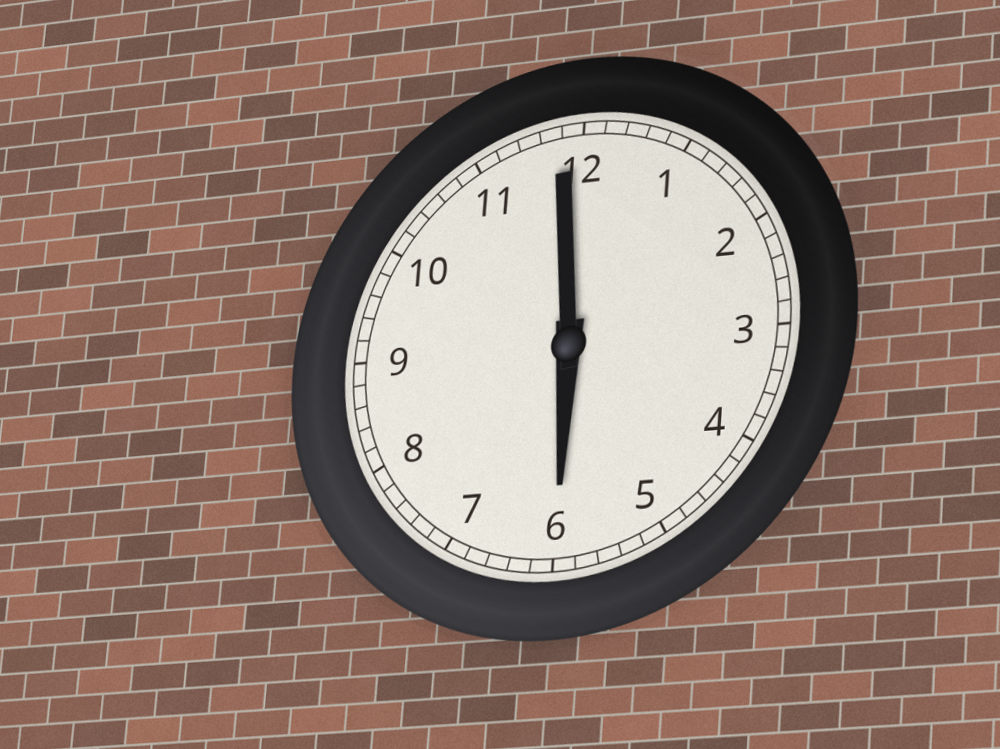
**5:59**
